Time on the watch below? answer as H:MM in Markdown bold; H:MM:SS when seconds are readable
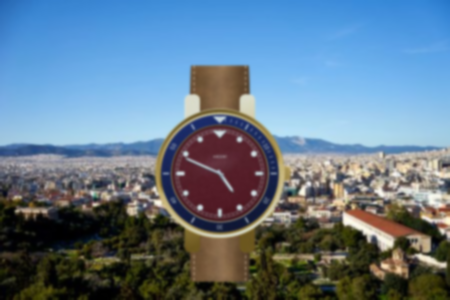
**4:49**
